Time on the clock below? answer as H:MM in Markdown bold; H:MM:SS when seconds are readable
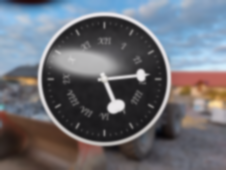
**5:14**
